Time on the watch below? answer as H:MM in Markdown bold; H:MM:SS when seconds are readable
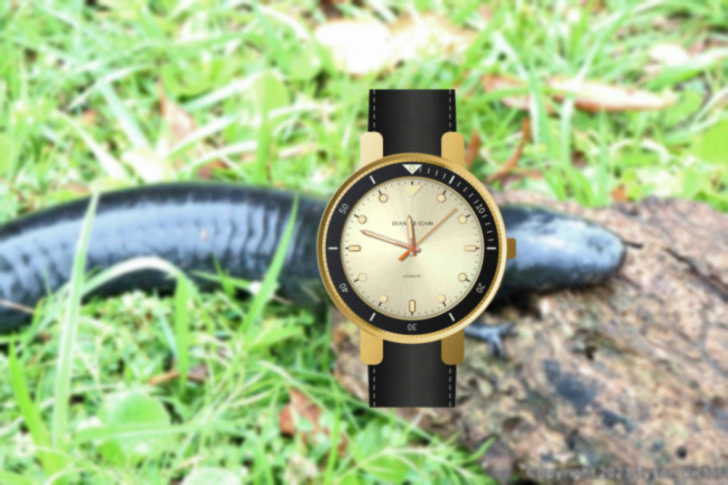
**11:48:08**
